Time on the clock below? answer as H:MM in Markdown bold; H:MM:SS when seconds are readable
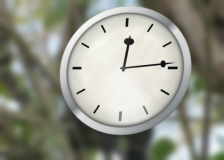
**12:14**
